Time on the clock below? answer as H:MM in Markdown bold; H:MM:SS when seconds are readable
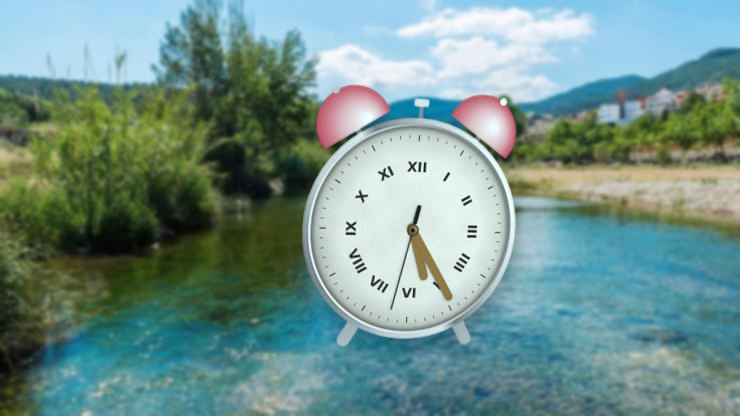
**5:24:32**
